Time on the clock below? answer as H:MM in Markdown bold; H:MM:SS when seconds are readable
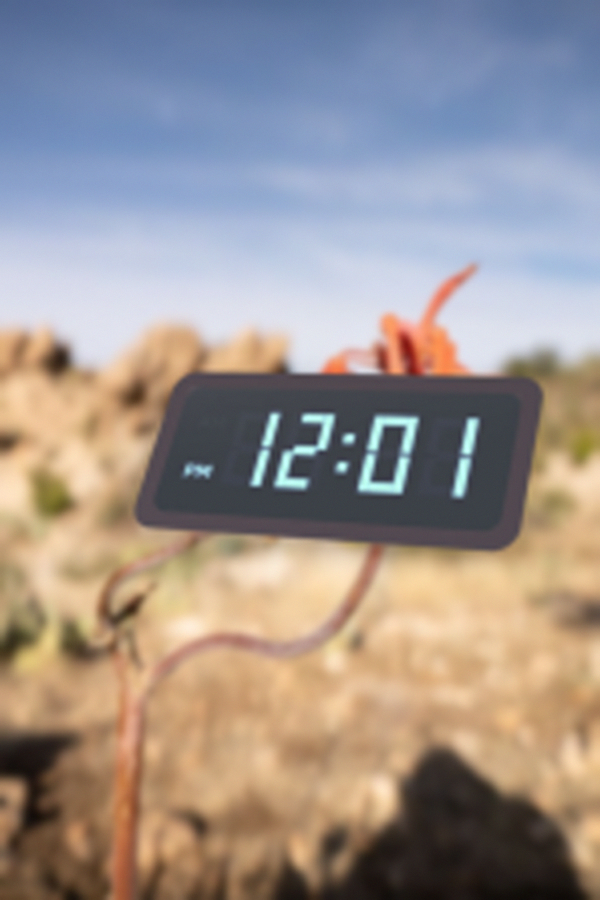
**12:01**
